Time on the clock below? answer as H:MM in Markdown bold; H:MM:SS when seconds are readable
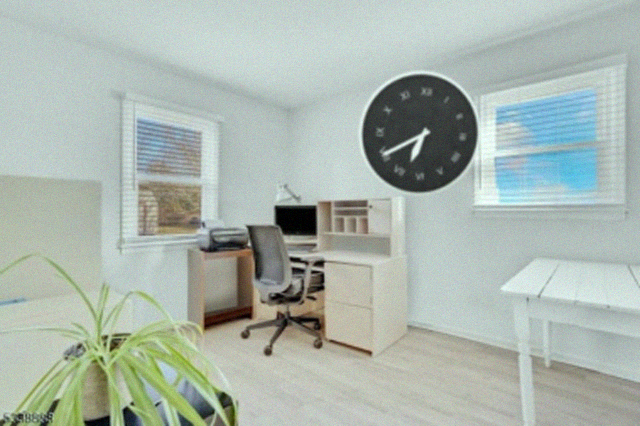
**6:40**
